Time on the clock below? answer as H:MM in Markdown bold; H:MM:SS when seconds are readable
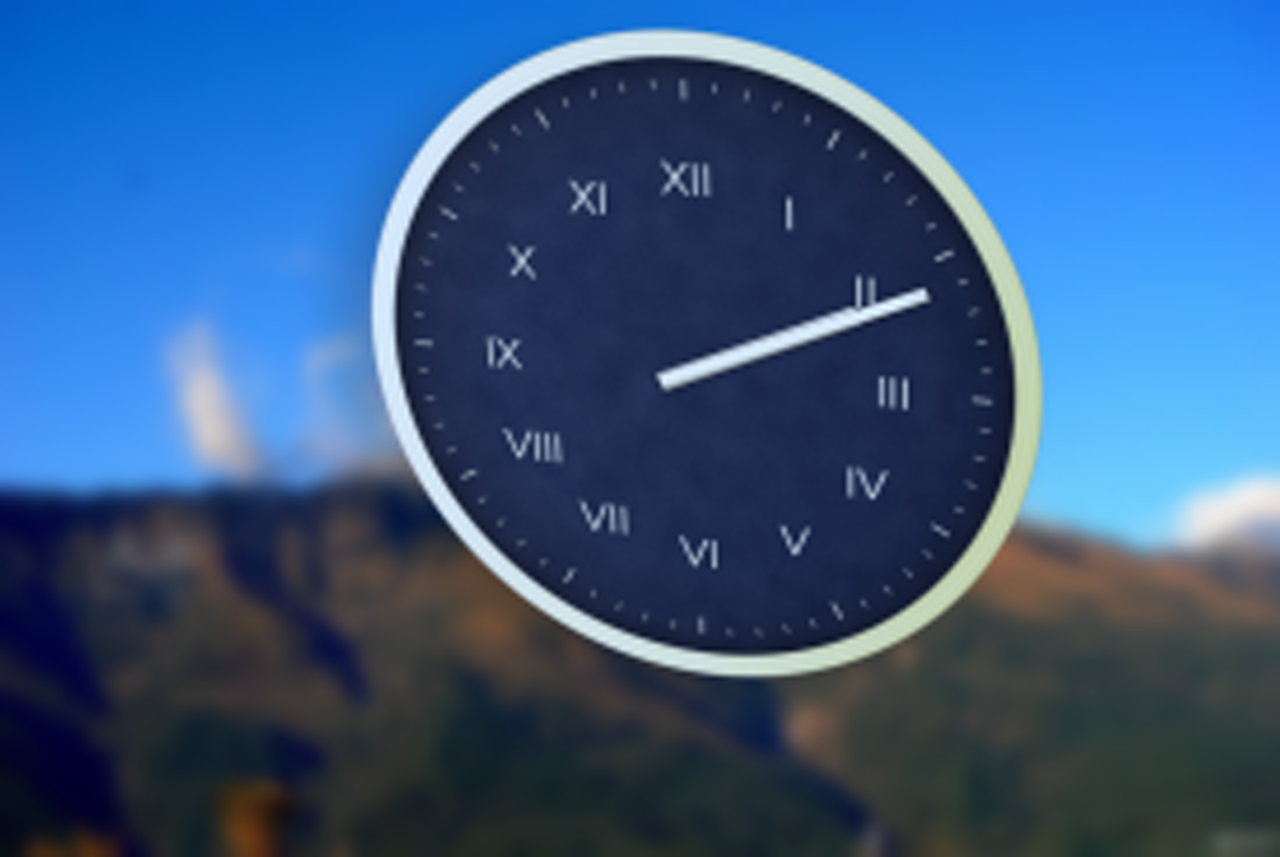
**2:11**
